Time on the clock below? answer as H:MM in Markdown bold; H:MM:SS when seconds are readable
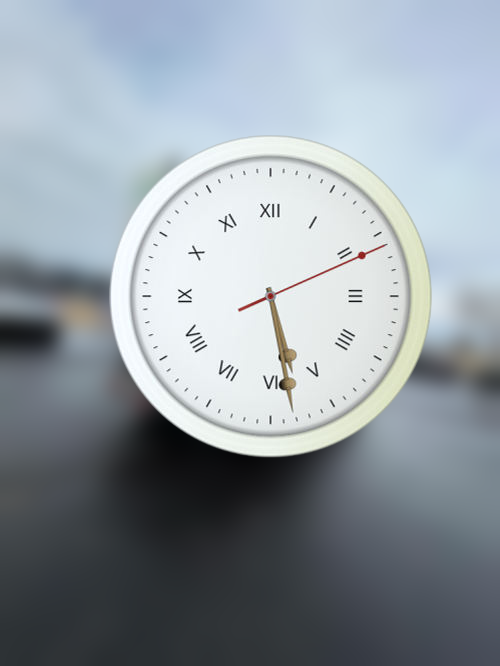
**5:28:11**
